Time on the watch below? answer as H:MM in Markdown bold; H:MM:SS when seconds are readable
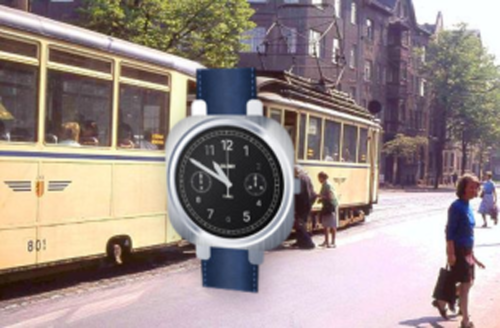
**10:50**
